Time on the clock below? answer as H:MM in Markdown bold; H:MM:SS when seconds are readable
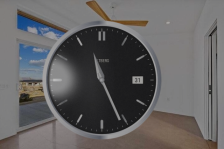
**11:26**
